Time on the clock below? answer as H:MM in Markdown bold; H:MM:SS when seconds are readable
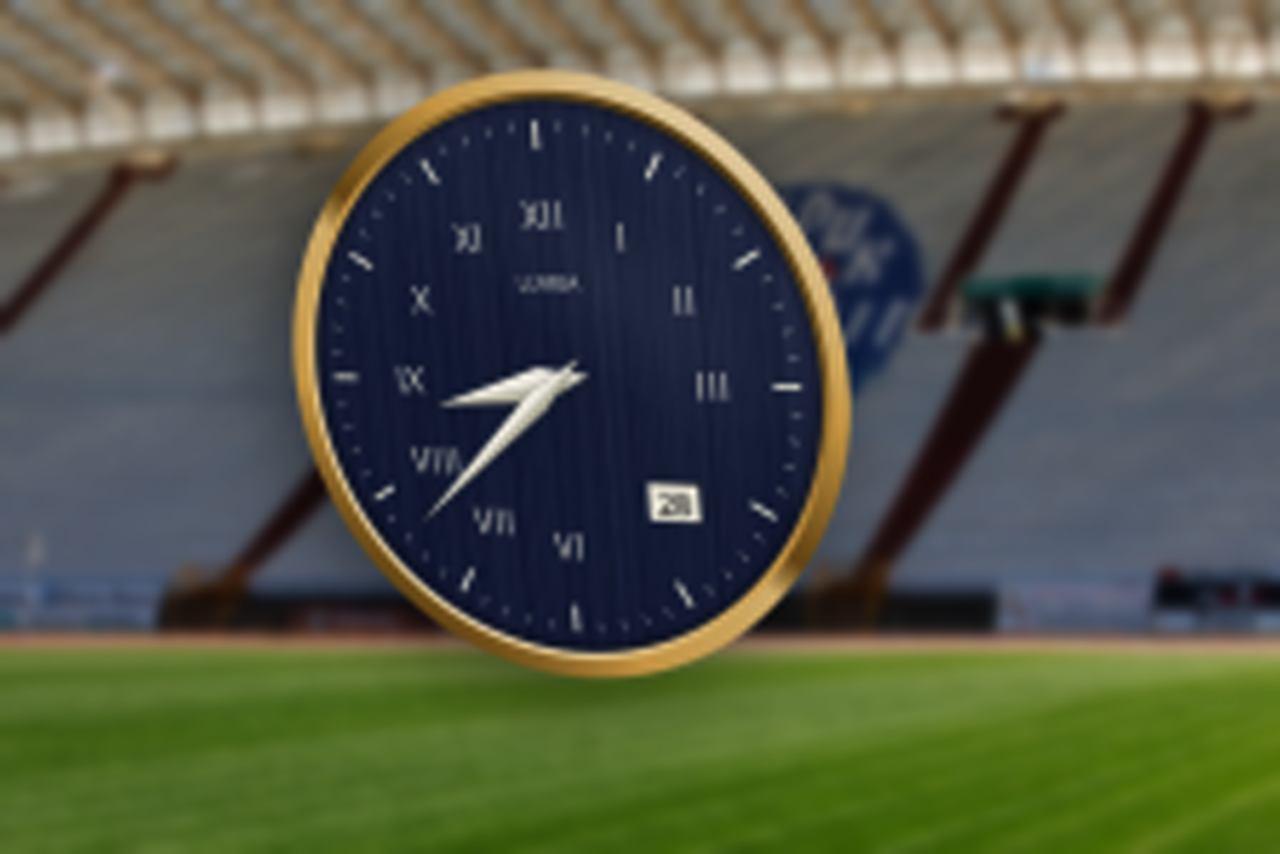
**8:38**
